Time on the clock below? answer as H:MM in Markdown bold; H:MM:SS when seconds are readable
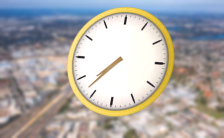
**7:37**
